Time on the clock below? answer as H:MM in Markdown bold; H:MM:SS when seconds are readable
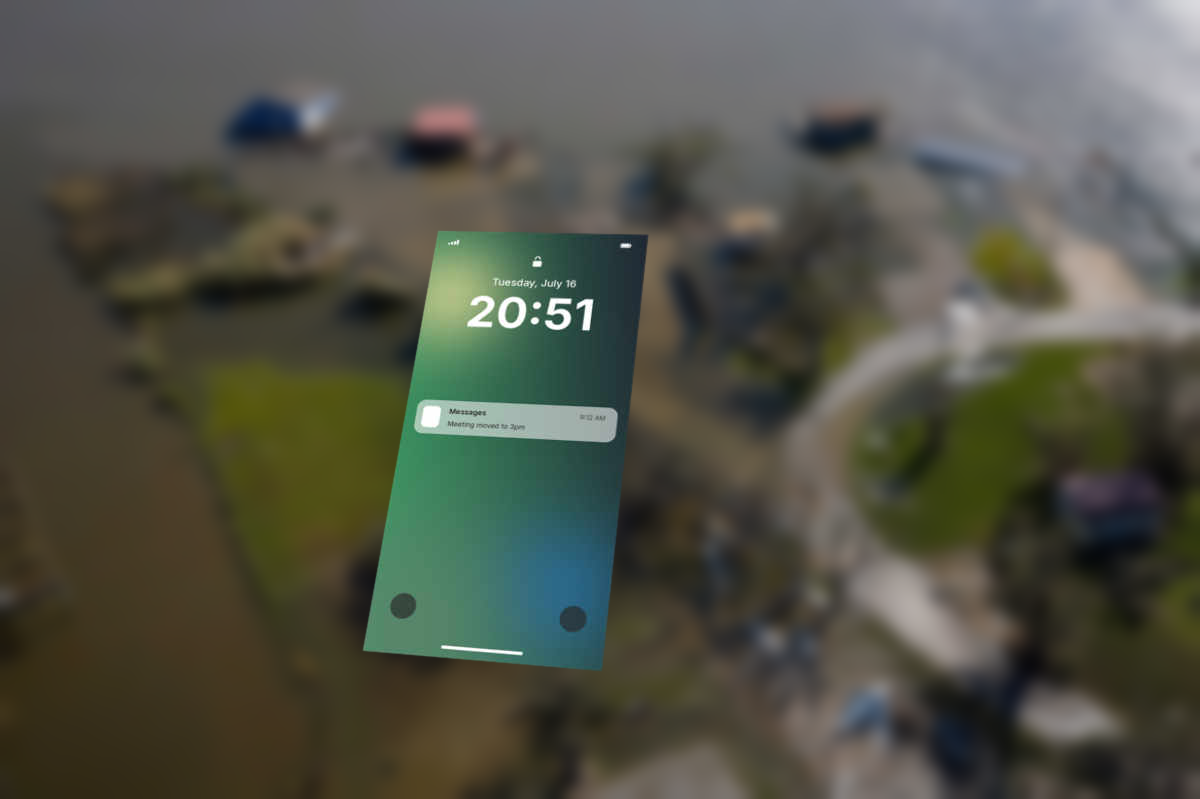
**20:51**
